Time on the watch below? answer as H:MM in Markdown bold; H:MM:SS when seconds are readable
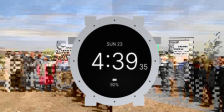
**4:39:35**
